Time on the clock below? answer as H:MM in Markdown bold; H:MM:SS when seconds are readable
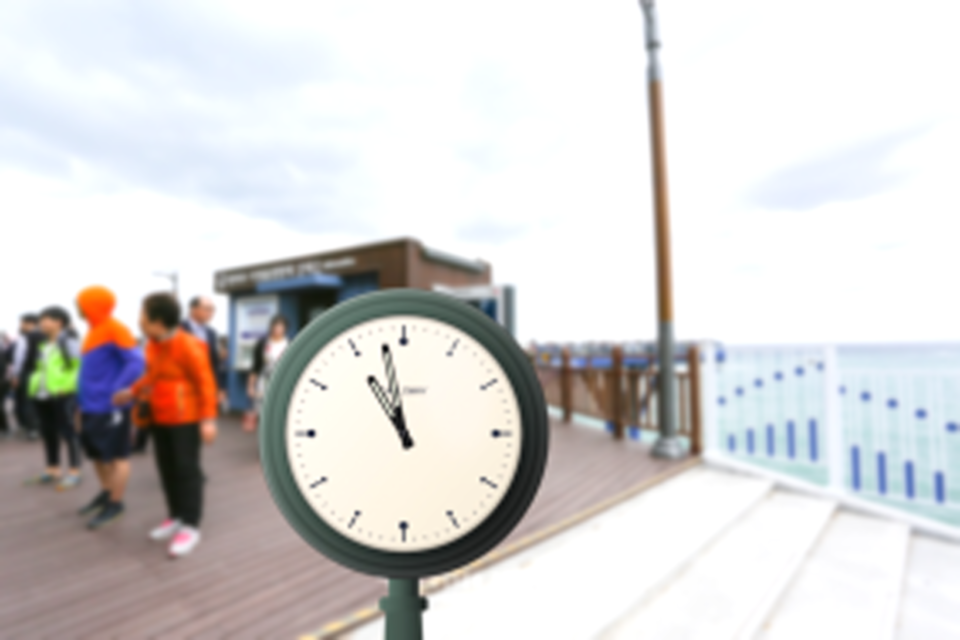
**10:58**
